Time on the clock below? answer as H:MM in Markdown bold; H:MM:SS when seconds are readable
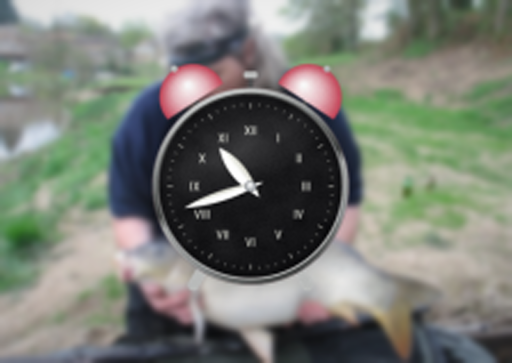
**10:42**
